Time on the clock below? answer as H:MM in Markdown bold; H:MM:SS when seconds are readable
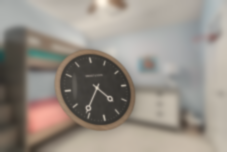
**4:36**
